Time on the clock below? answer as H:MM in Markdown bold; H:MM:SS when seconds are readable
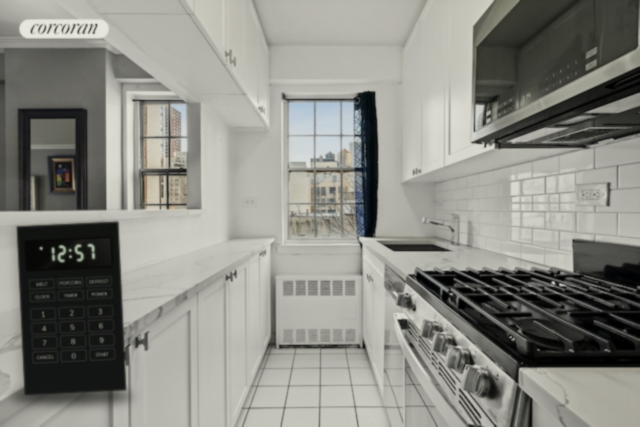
**12:57**
